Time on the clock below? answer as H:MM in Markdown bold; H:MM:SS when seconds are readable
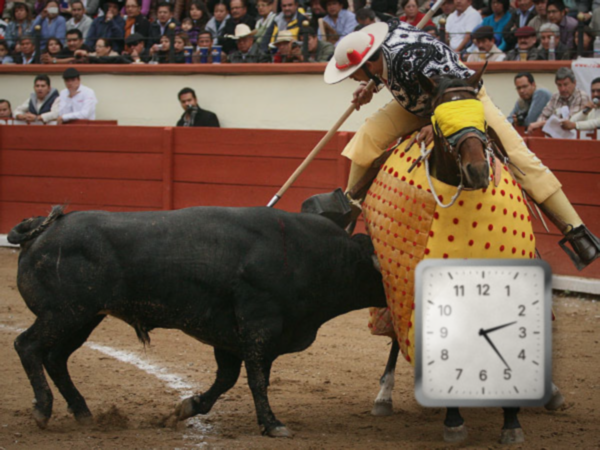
**2:24**
